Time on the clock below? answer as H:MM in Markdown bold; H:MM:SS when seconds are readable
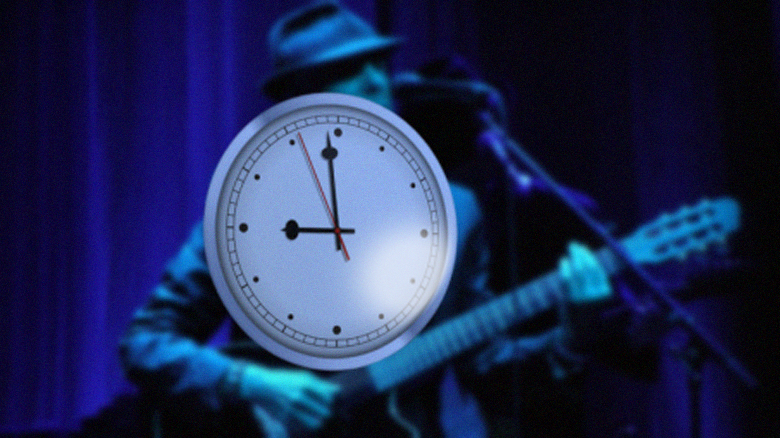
**8:58:56**
